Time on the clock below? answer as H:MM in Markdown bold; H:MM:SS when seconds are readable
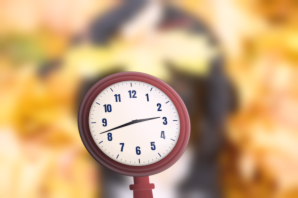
**2:42**
